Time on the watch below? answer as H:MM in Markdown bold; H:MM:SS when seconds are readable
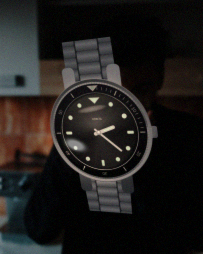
**2:22**
